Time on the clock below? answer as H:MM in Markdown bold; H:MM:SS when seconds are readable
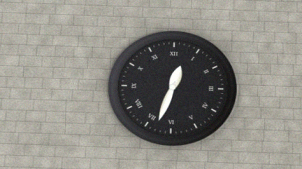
**12:33**
